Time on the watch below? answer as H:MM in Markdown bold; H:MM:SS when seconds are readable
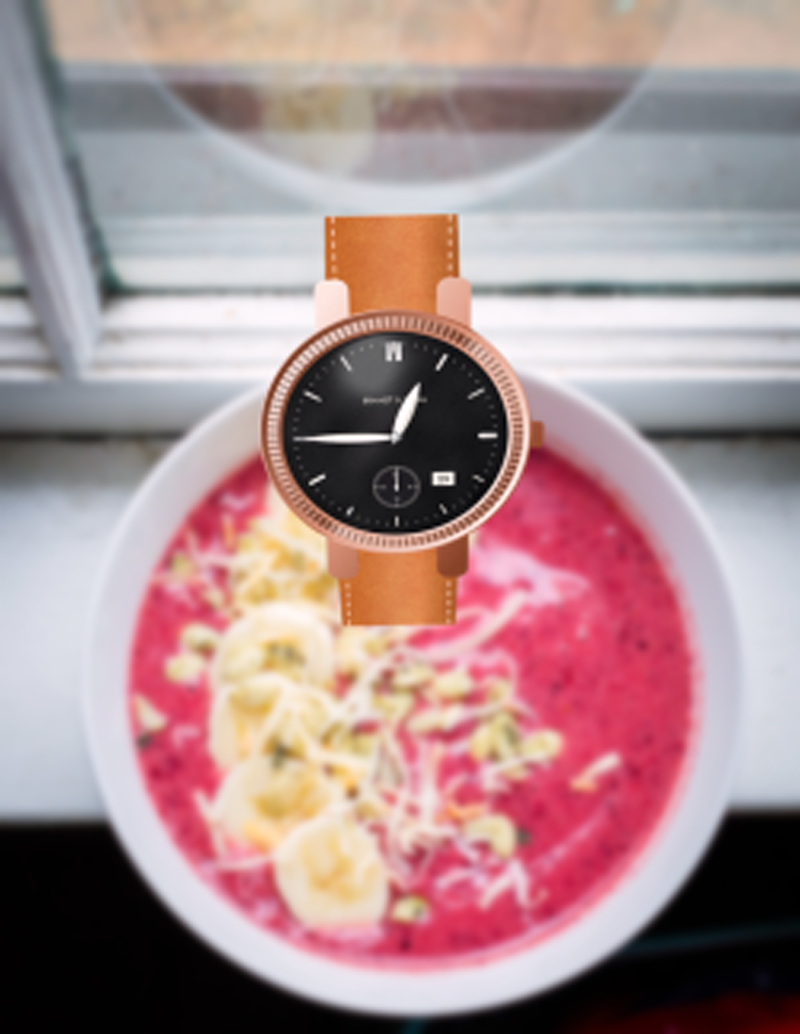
**12:45**
